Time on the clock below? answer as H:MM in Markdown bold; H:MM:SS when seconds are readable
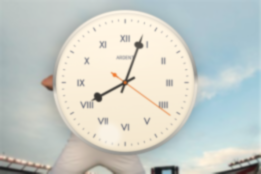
**8:03:21**
